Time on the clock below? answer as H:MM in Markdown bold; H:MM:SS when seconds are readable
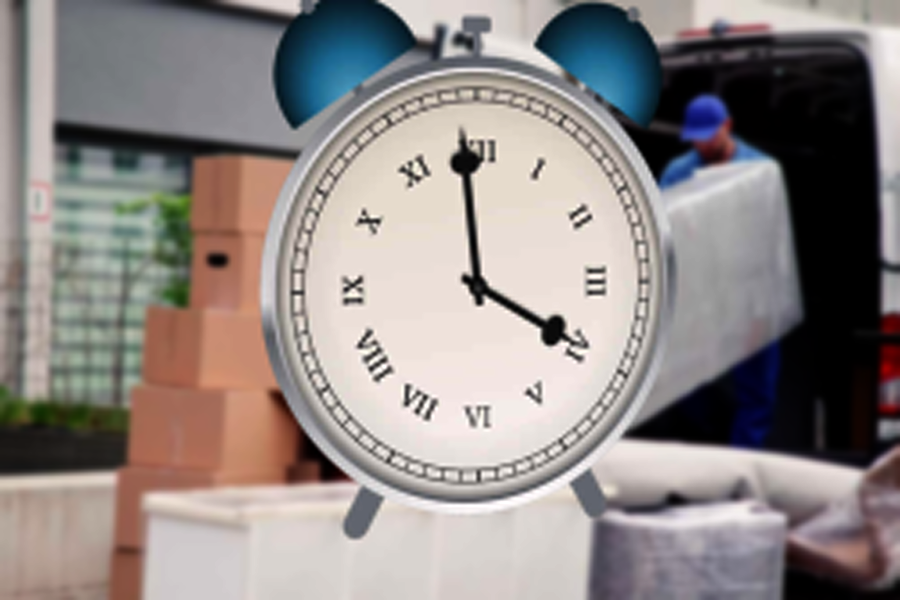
**3:59**
